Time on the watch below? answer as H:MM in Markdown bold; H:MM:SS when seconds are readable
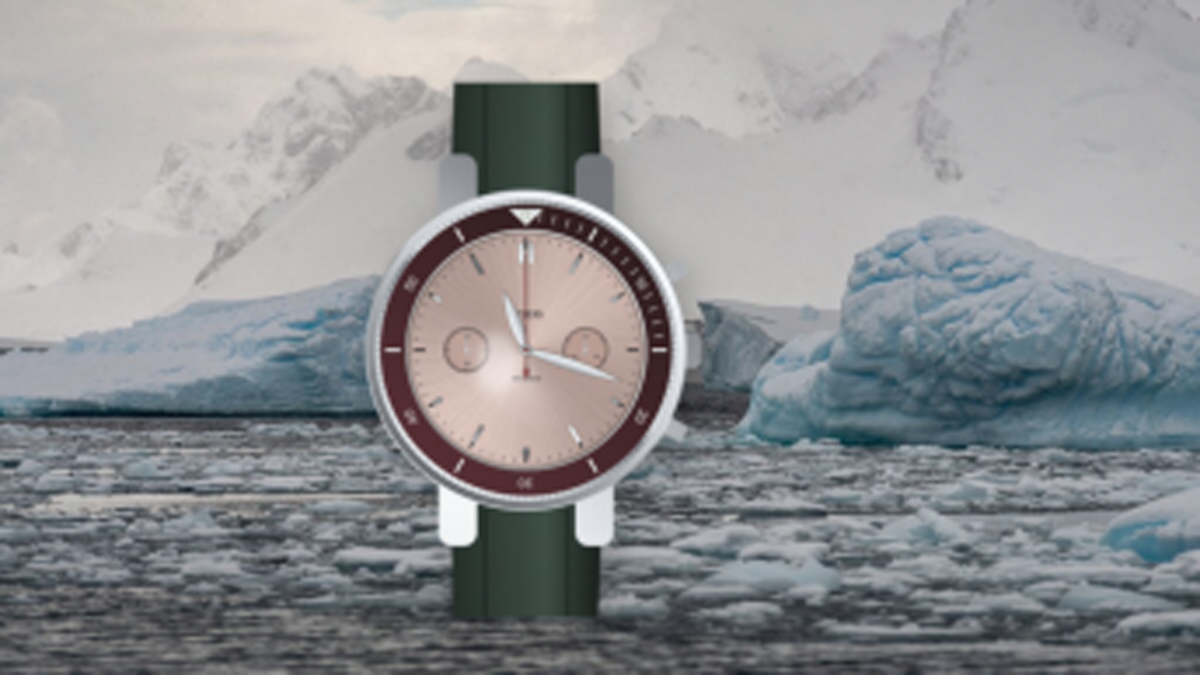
**11:18**
